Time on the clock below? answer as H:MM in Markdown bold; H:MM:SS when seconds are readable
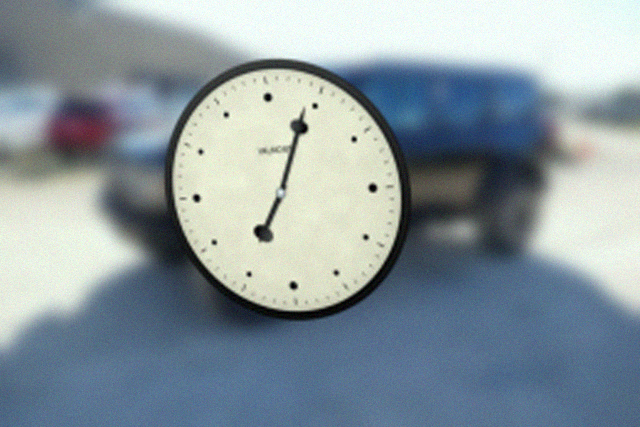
**7:04**
